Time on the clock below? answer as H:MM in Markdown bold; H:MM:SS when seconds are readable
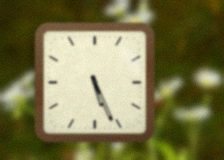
**5:26**
